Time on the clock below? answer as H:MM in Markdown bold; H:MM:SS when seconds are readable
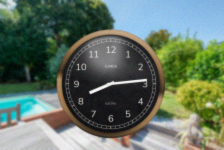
**8:14**
